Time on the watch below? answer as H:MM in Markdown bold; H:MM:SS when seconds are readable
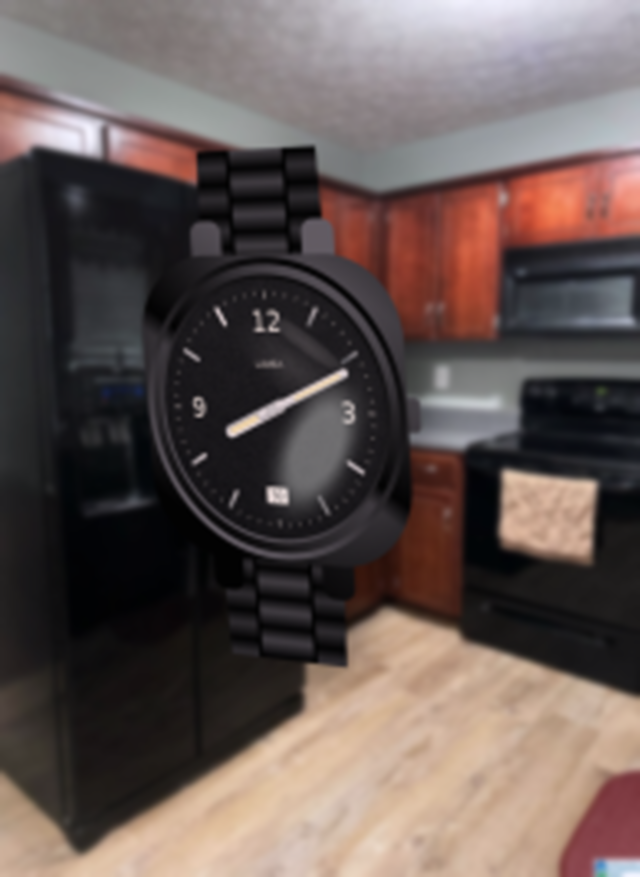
**8:11**
